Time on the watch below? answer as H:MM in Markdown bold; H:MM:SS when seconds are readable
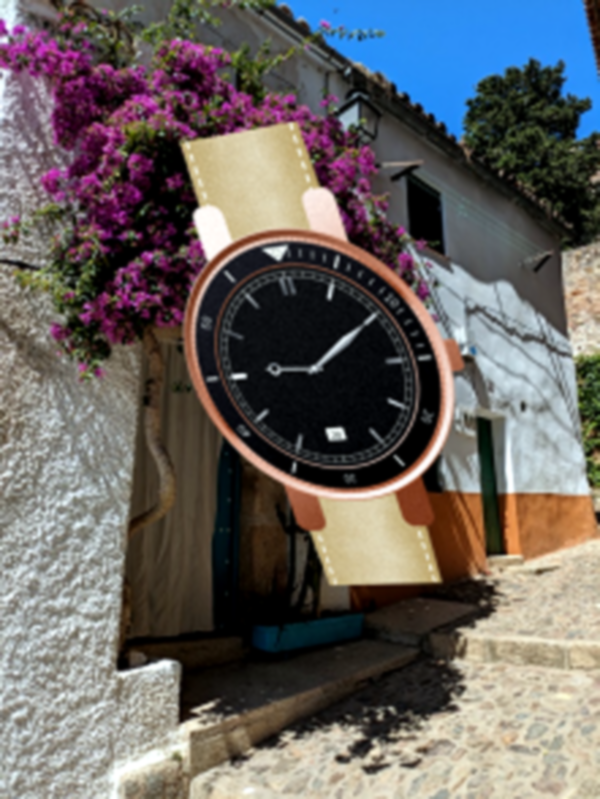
**9:10**
